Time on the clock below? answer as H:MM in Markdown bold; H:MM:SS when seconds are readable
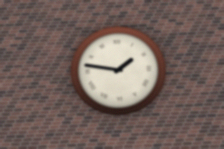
**1:47**
